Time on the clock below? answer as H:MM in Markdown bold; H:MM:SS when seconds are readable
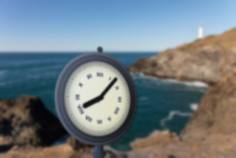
**8:07**
